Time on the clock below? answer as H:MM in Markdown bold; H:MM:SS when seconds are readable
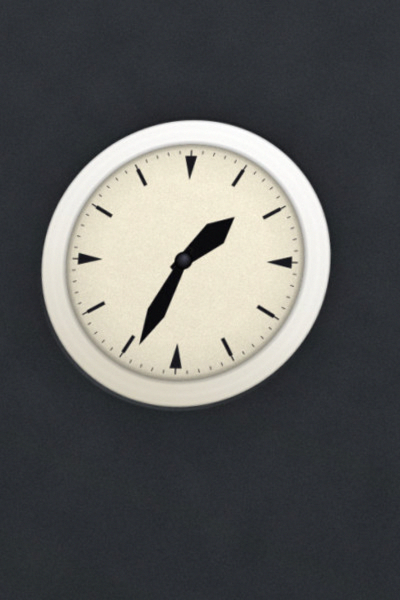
**1:34**
